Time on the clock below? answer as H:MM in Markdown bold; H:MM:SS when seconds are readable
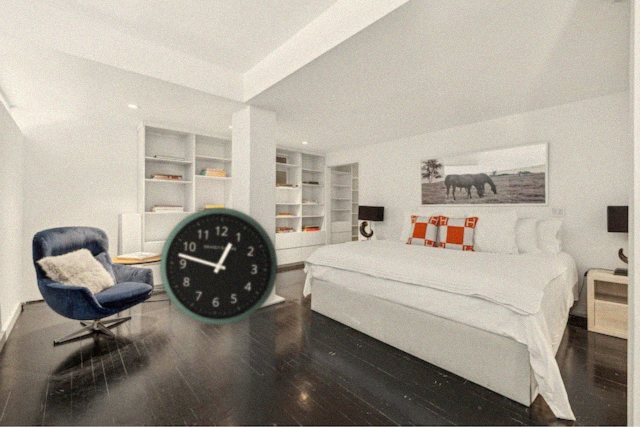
**12:47**
